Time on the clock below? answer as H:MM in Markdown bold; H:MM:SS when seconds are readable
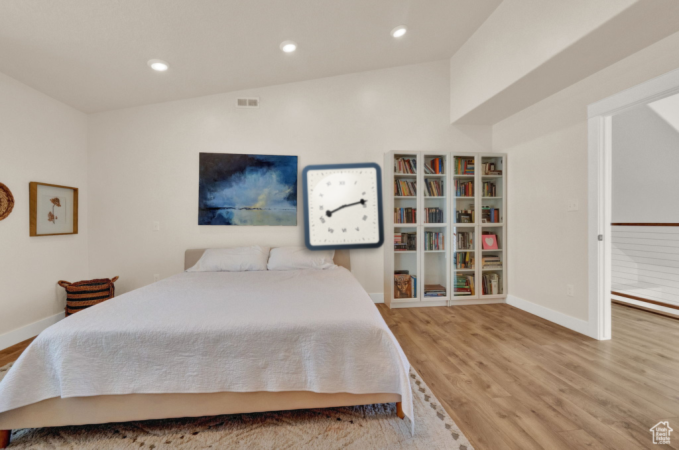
**8:13**
